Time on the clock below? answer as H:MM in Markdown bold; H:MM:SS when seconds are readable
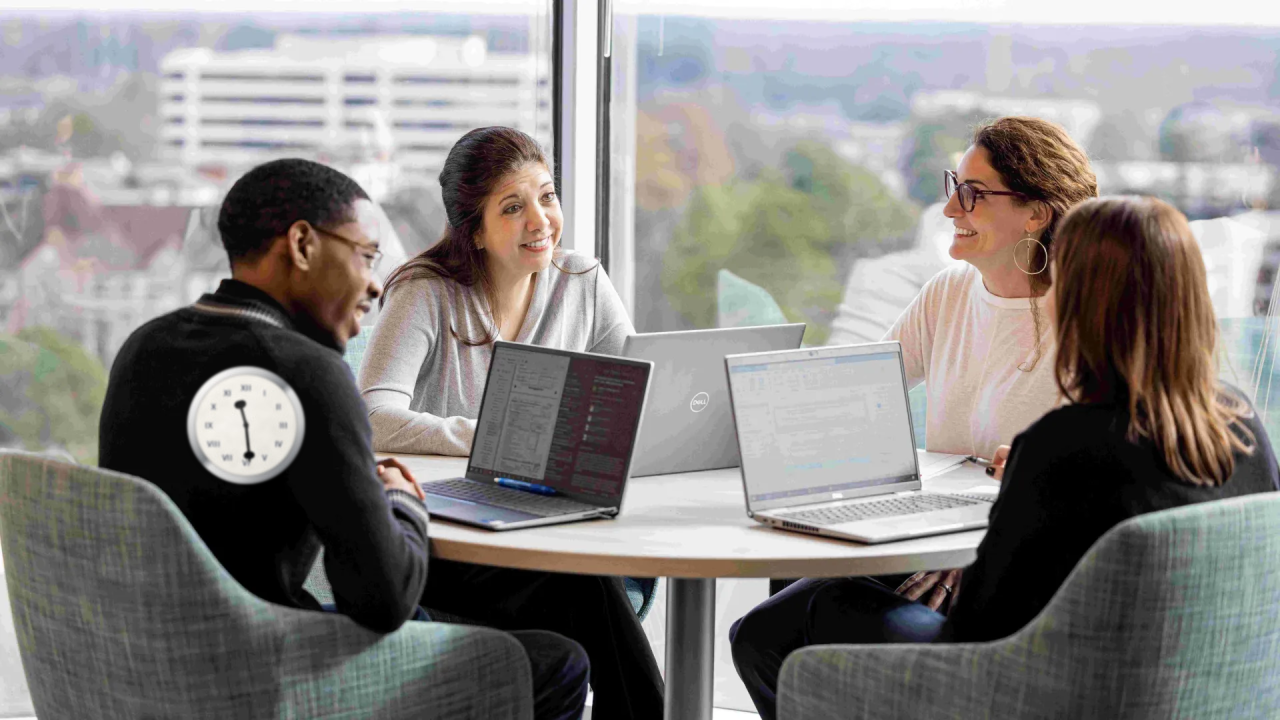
**11:29**
